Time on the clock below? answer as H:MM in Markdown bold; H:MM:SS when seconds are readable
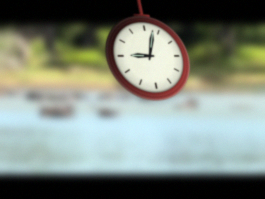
**9:03**
